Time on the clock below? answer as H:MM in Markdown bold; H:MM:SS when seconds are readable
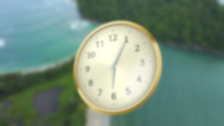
**6:05**
